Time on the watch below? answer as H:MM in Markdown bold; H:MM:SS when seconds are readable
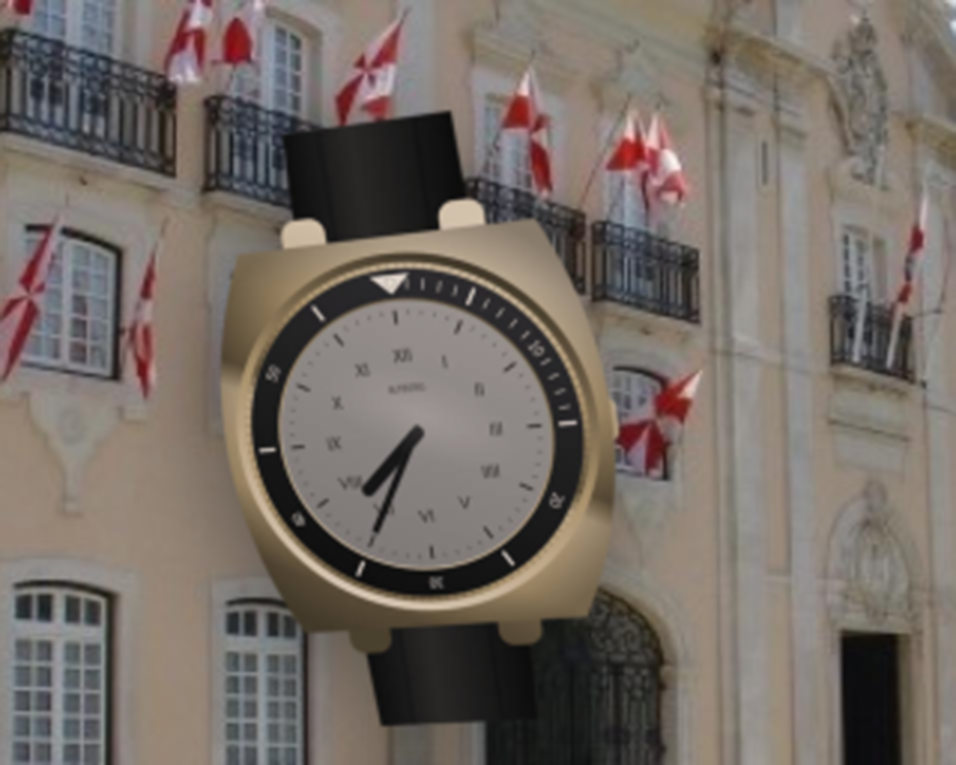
**7:35**
